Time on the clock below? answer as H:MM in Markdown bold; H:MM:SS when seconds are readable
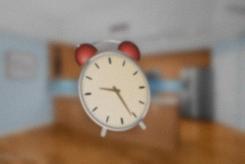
**9:26**
